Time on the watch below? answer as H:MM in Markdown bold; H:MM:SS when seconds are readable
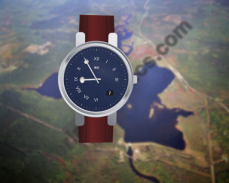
**8:55**
